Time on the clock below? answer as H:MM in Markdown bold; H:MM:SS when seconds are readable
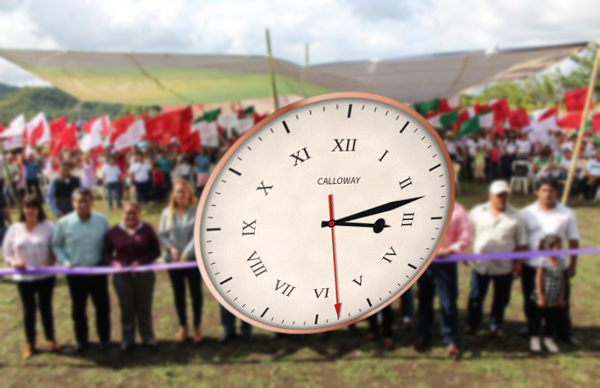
**3:12:28**
